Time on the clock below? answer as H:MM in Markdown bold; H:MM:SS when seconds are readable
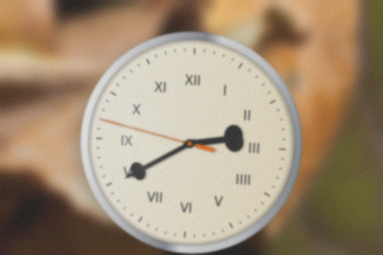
**2:39:47**
